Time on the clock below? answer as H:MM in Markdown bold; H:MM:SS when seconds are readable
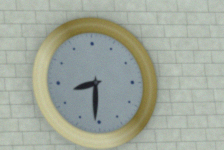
**8:31**
